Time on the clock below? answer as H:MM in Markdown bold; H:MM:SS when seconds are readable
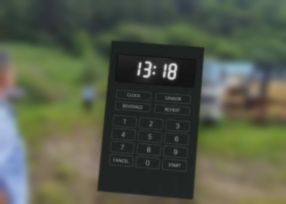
**13:18**
